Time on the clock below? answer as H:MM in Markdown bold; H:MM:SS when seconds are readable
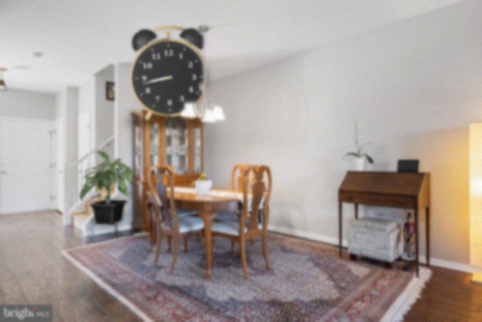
**8:43**
